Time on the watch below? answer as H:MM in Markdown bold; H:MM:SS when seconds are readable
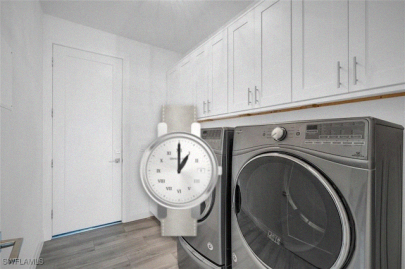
**1:00**
